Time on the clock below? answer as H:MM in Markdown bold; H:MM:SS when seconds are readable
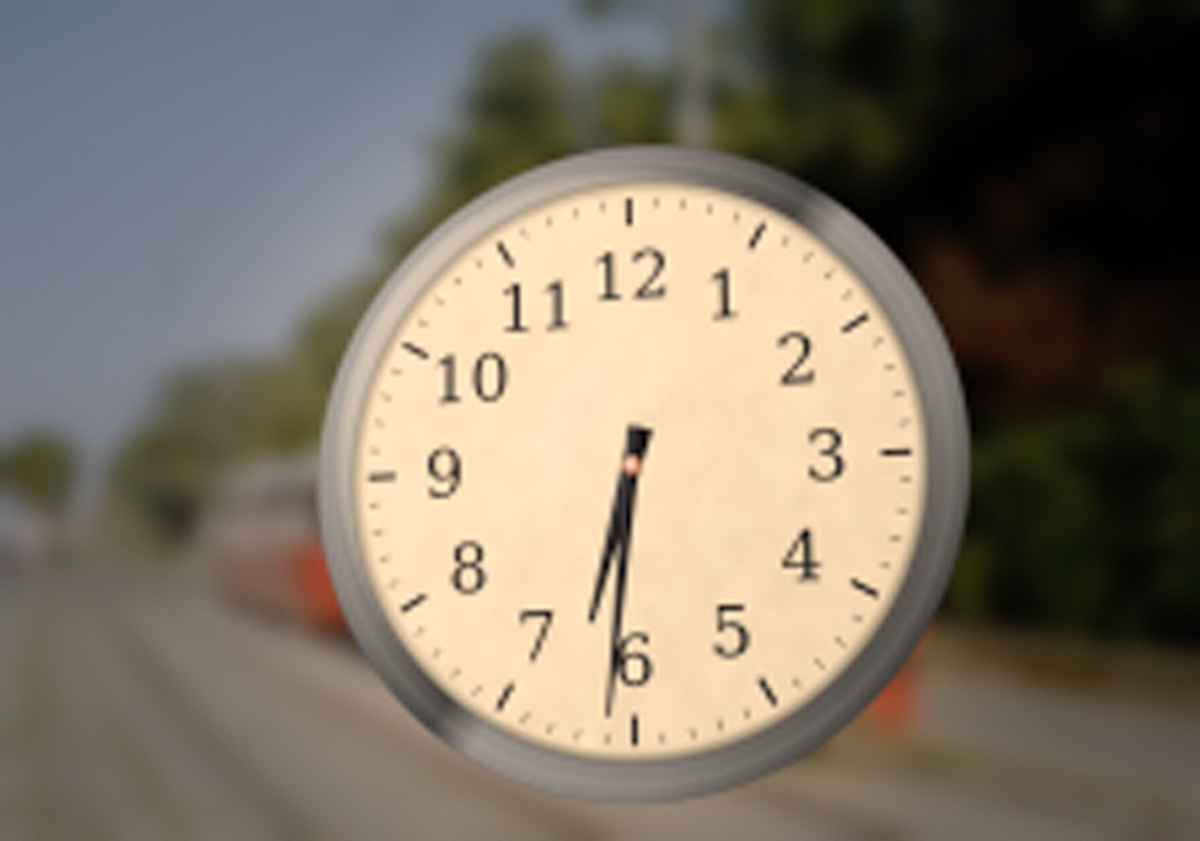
**6:31**
